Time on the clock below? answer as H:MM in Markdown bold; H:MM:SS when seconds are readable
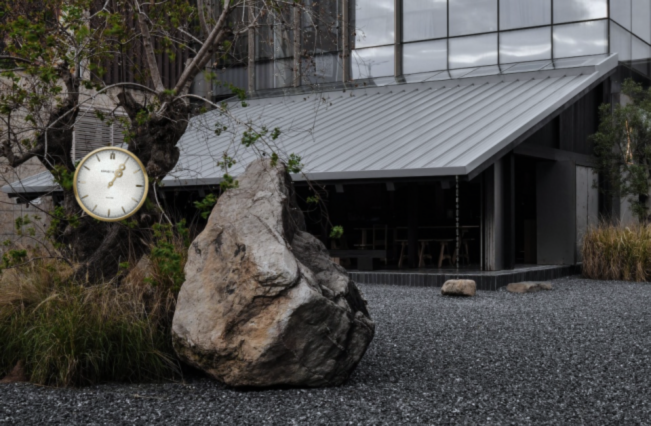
**1:05**
